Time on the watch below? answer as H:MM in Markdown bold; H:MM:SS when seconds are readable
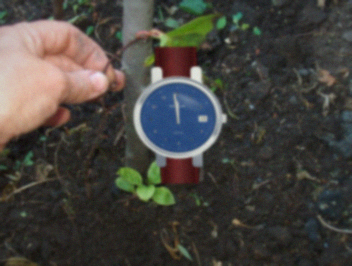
**11:59**
